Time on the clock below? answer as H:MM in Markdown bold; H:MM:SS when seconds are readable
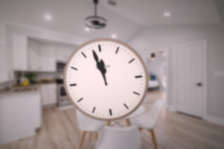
**11:58**
